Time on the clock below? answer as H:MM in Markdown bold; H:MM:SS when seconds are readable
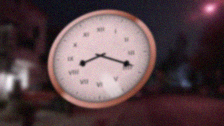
**8:19**
